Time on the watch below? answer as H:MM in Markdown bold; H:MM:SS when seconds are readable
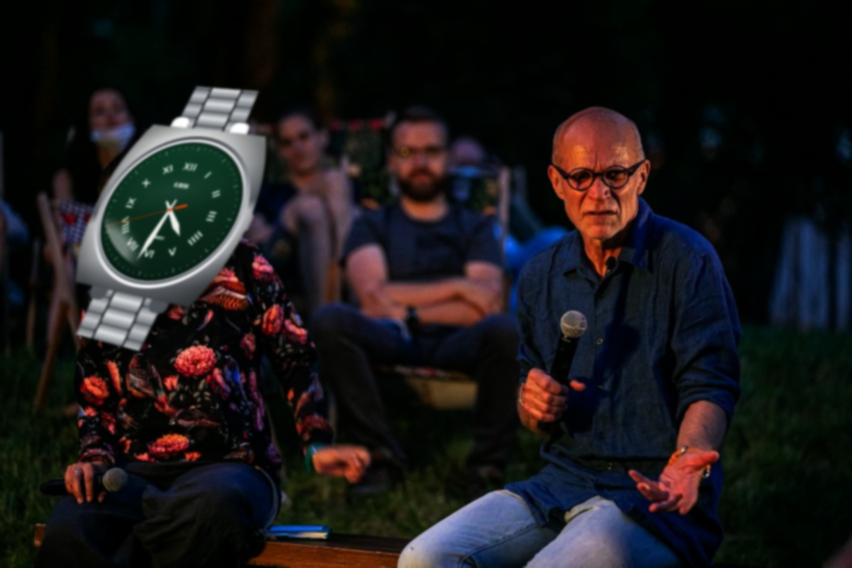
**4:31:41**
